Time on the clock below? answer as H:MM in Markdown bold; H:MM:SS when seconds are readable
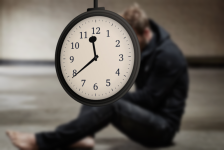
**11:39**
